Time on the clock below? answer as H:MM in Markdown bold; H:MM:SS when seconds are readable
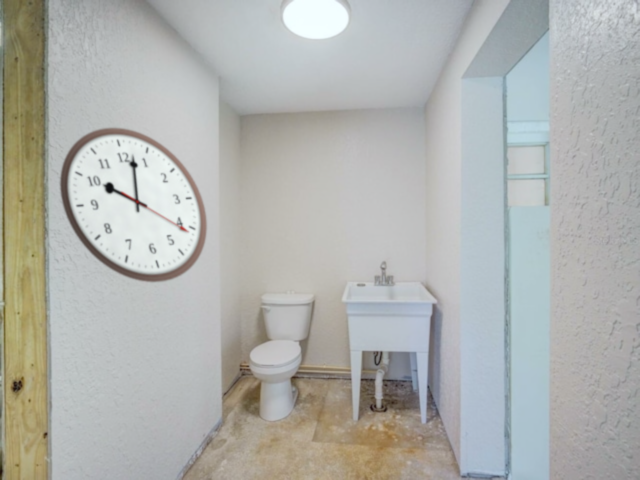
**10:02:21**
